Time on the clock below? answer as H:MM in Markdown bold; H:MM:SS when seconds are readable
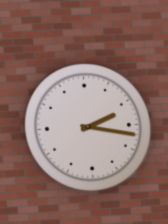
**2:17**
